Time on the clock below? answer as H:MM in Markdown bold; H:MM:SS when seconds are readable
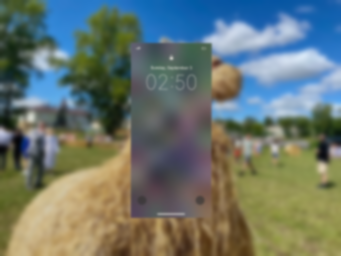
**2:50**
